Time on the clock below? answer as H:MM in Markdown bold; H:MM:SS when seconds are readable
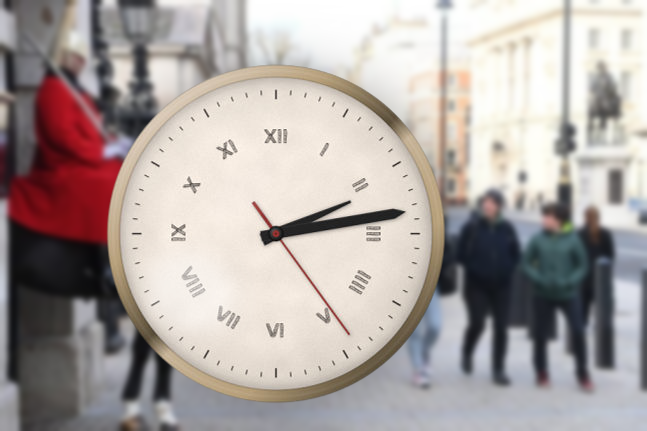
**2:13:24**
